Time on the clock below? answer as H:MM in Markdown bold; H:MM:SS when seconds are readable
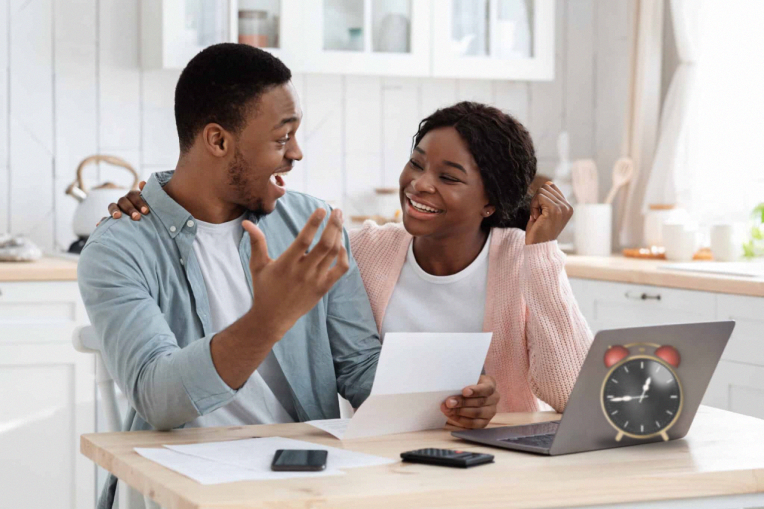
**12:44**
